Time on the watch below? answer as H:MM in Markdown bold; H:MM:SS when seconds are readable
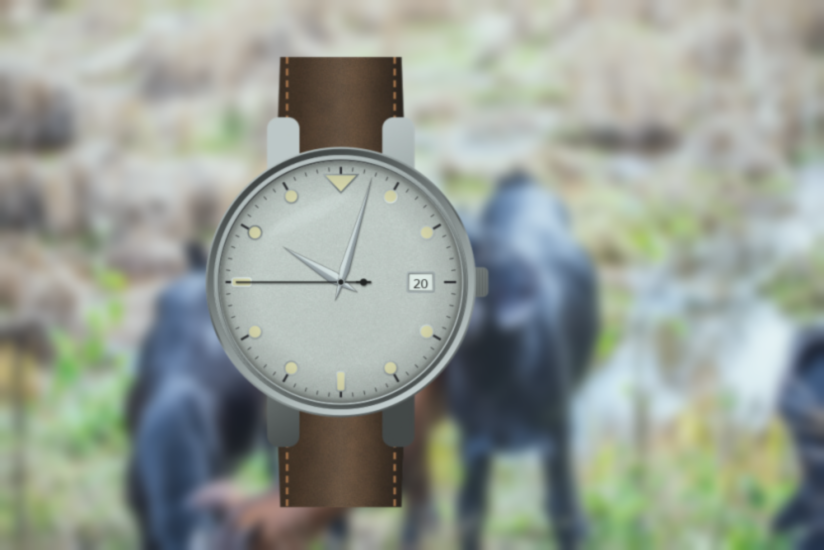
**10:02:45**
